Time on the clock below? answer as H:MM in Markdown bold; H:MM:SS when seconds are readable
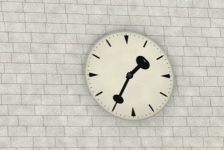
**1:35**
